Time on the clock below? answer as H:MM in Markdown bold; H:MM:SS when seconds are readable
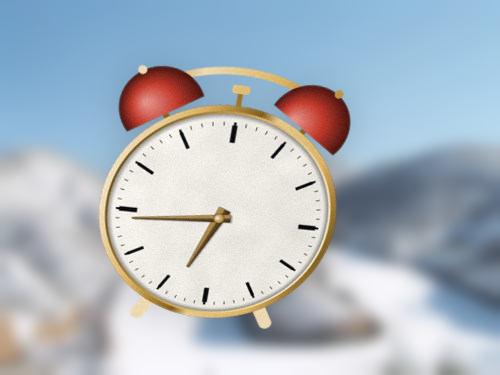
**6:44**
